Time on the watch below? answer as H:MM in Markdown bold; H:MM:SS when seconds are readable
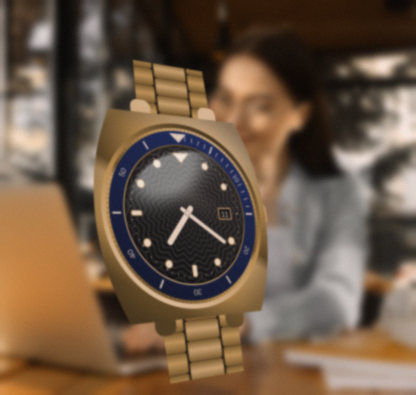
**7:21**
